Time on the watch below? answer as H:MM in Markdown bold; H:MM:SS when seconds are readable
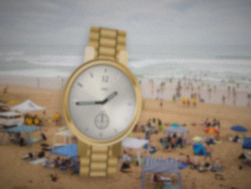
**1:44**
